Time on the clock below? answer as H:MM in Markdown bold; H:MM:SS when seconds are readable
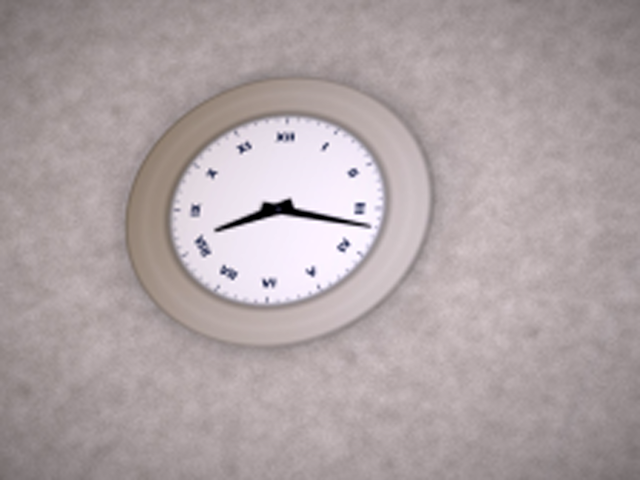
**8:17**
